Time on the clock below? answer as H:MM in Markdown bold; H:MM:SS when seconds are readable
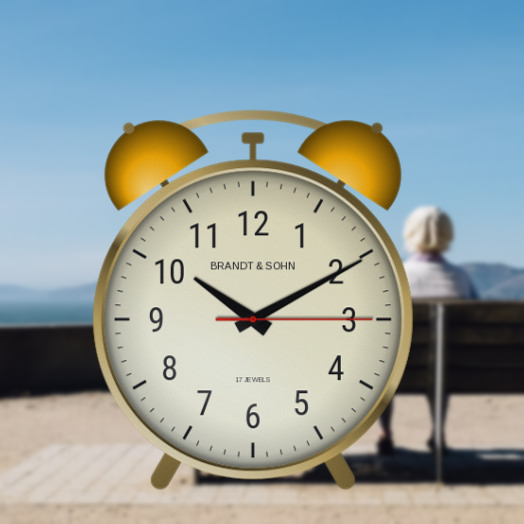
**10:10:15**
